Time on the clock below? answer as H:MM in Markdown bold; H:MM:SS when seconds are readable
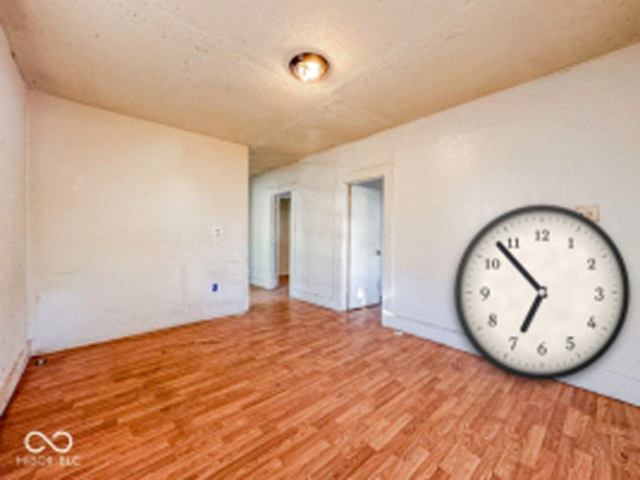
**6:53**
